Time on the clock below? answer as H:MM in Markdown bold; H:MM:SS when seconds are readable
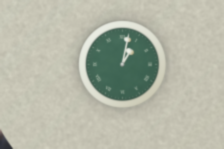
**1:02**
